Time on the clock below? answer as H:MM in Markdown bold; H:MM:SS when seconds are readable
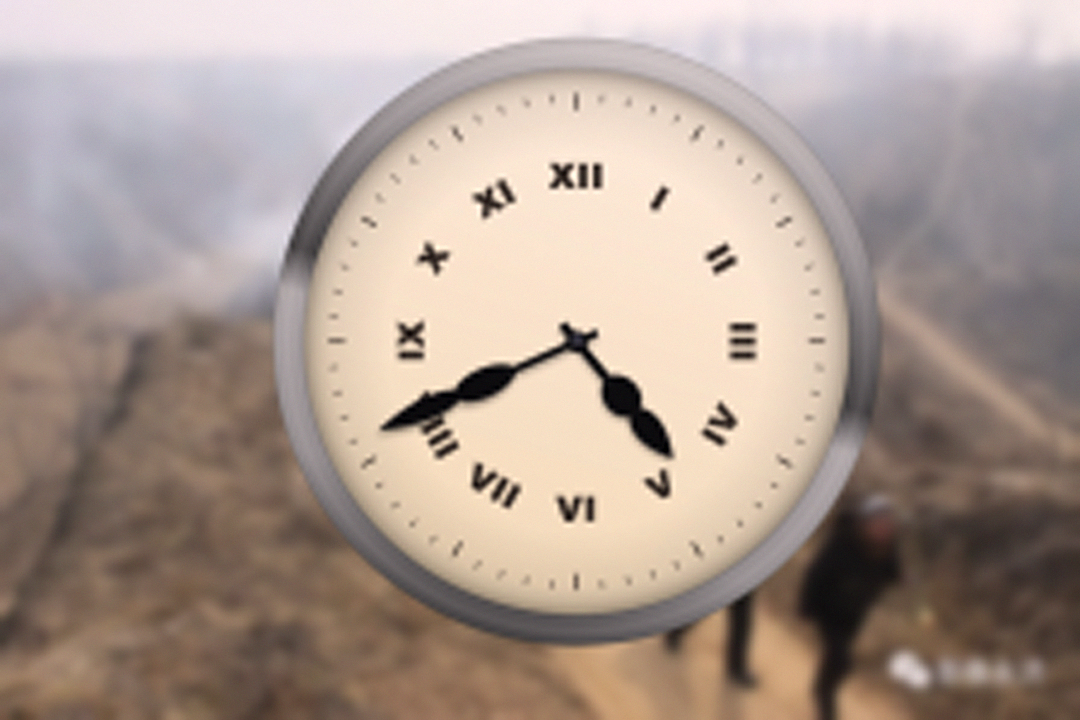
**4:41**
